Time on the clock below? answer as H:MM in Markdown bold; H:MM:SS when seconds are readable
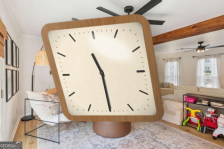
**11:30**
